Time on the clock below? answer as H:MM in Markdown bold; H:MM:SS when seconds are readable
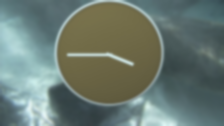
**3:45**
